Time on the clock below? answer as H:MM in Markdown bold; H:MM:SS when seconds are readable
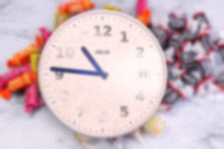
**10:46**
